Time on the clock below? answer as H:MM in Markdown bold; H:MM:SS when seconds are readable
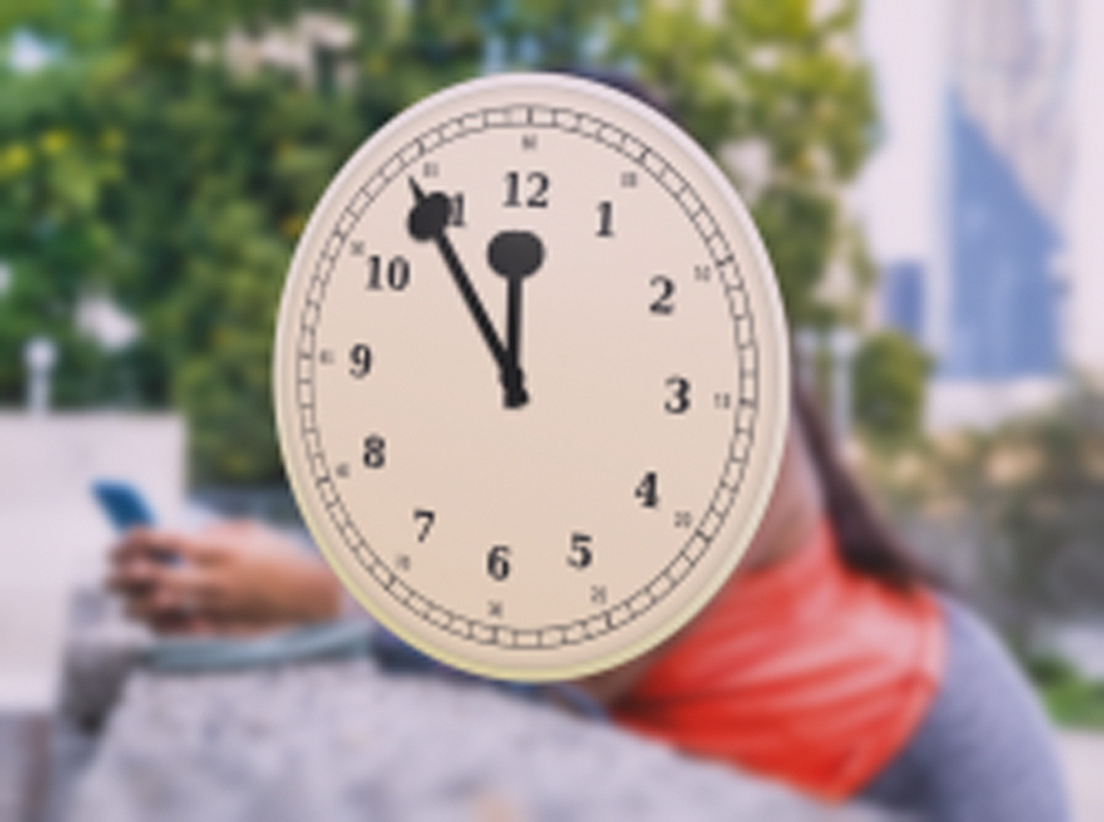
**11:54**
